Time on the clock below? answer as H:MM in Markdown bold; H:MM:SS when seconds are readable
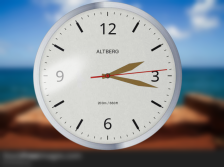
**2:17:14**
